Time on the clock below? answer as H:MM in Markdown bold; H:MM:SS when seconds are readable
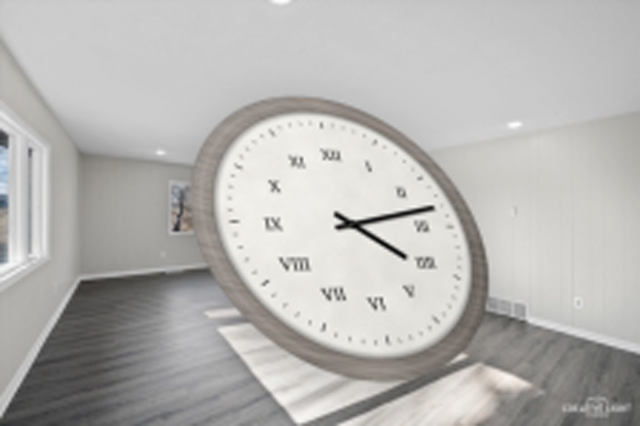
**4:13**
